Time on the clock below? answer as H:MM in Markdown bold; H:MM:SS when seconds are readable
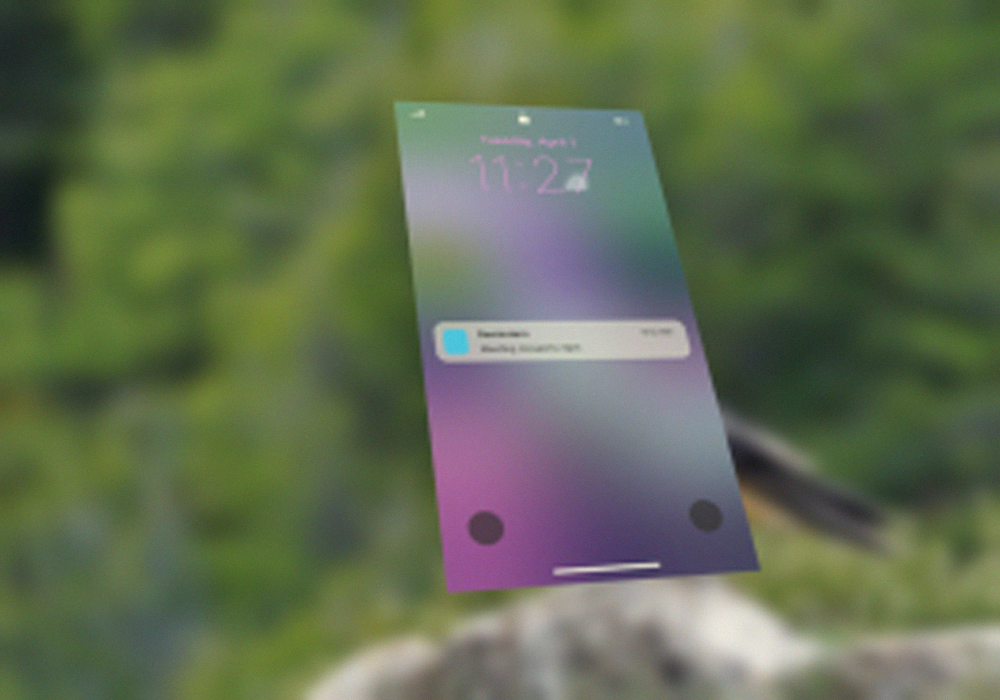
**11:27**
